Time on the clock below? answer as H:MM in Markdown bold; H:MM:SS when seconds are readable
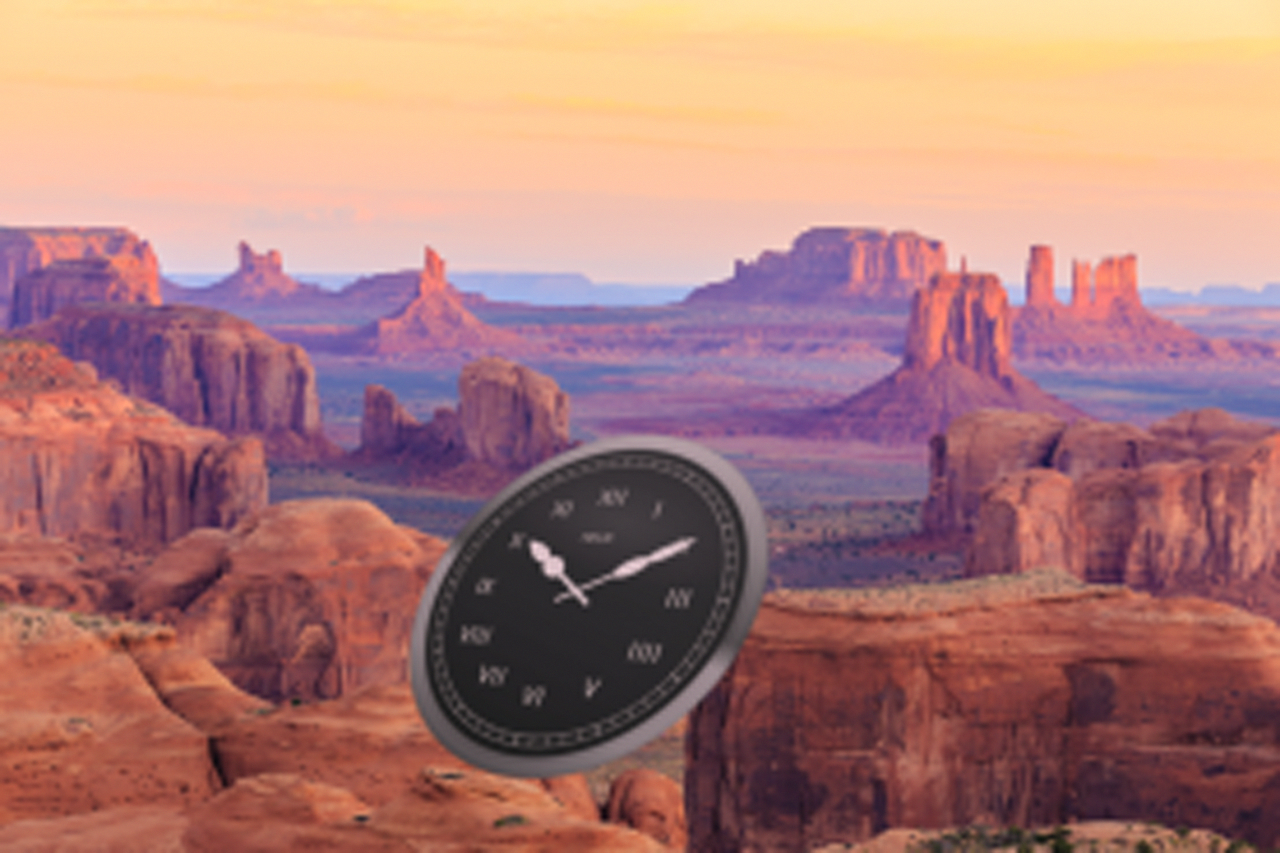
**10:10**
